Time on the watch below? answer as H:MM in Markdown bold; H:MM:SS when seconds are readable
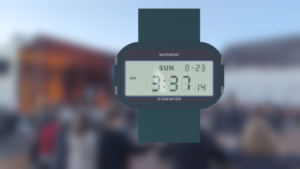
**3:37**
